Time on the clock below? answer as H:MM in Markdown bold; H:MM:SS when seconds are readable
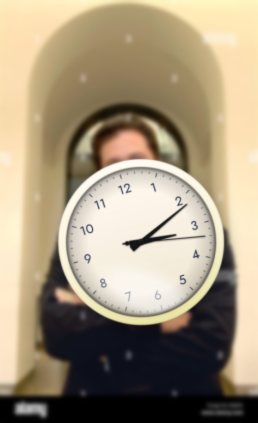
**3:11:17**
